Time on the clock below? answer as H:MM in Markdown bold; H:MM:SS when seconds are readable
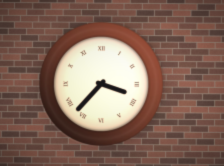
**3:37**
